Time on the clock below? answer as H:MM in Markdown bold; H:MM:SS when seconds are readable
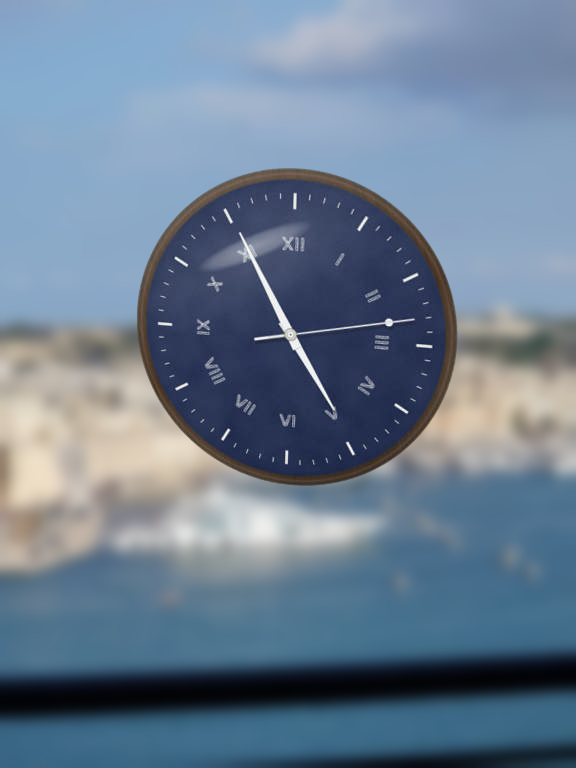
**4:55:13**
